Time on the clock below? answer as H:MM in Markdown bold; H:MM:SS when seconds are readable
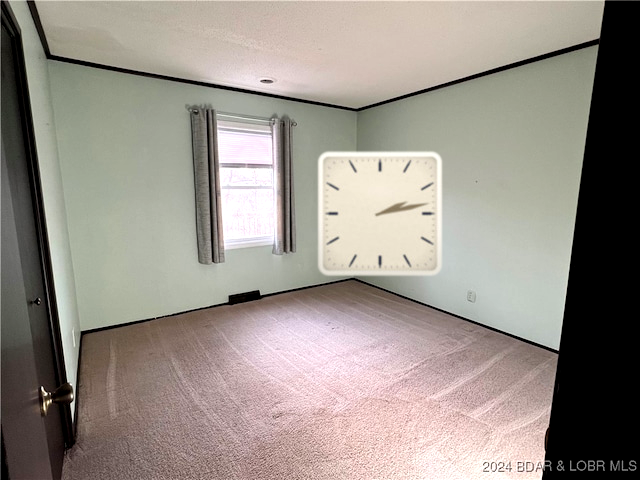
**2:13**
